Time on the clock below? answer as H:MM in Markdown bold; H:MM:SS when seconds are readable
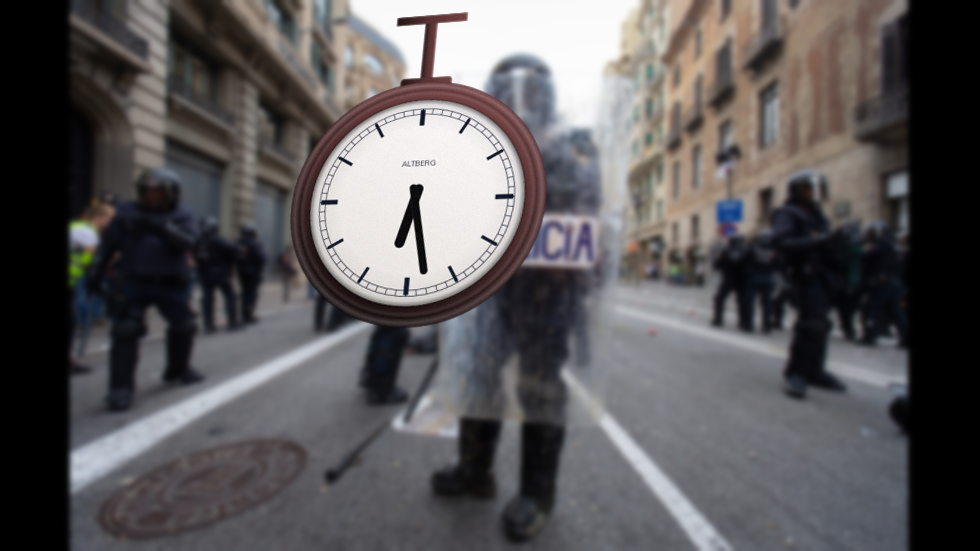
**6:28**
